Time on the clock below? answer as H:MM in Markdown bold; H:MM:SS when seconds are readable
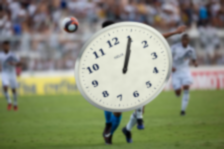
**1:05**
